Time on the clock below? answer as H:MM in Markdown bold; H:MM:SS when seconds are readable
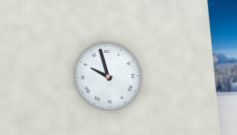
**9:58**
